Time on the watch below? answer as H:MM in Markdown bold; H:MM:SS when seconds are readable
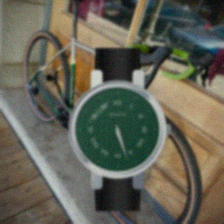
**5:27**
